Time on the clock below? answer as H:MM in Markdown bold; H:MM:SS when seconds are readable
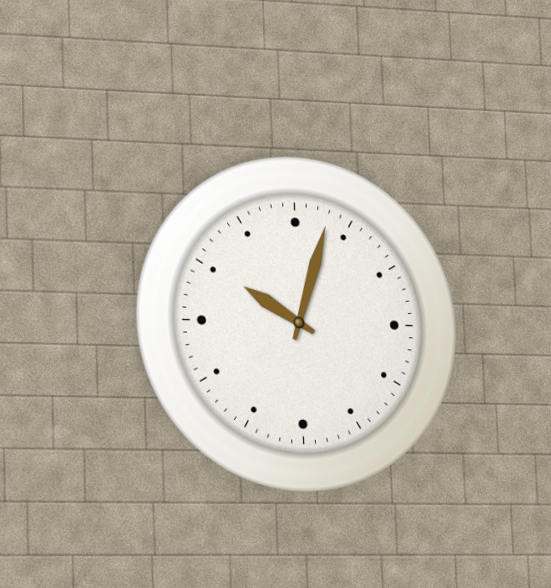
**10:03**
